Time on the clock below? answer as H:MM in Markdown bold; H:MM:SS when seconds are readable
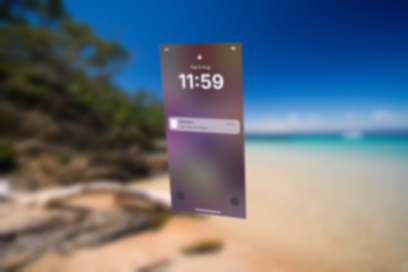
**11:59**
